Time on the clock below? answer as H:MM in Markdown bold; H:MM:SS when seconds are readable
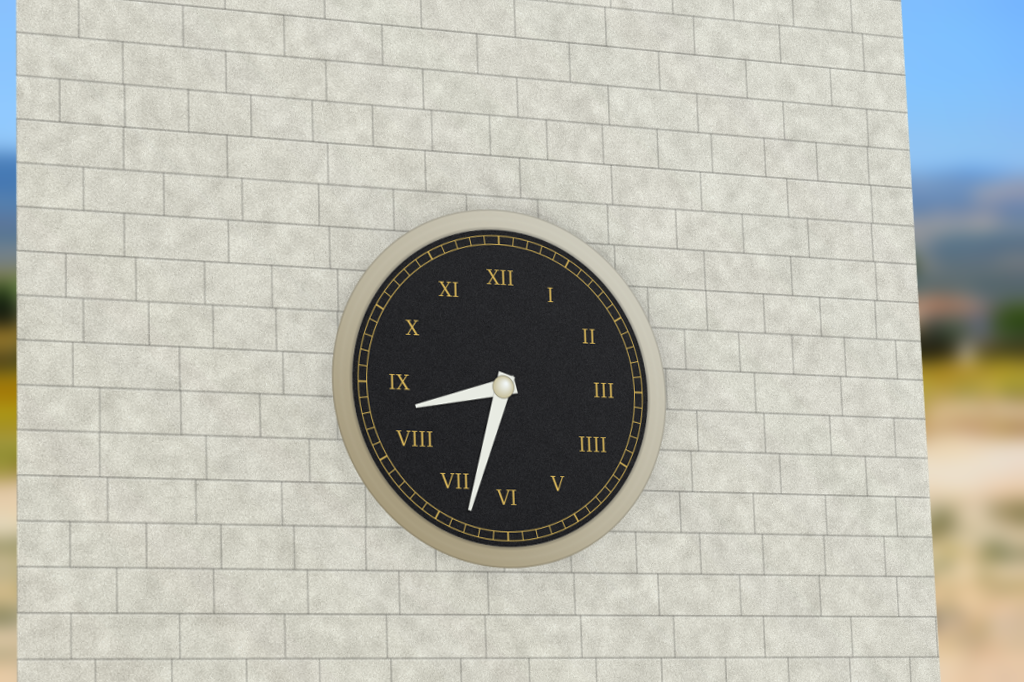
**8:33**
